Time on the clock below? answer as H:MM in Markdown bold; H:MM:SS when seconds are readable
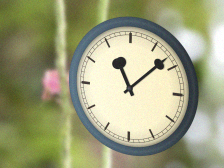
**11:08**
